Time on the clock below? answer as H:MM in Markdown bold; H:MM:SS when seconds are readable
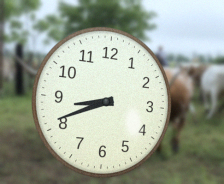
**8:41**
